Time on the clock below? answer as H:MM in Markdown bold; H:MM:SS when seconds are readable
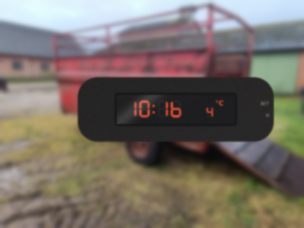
**10:16**
